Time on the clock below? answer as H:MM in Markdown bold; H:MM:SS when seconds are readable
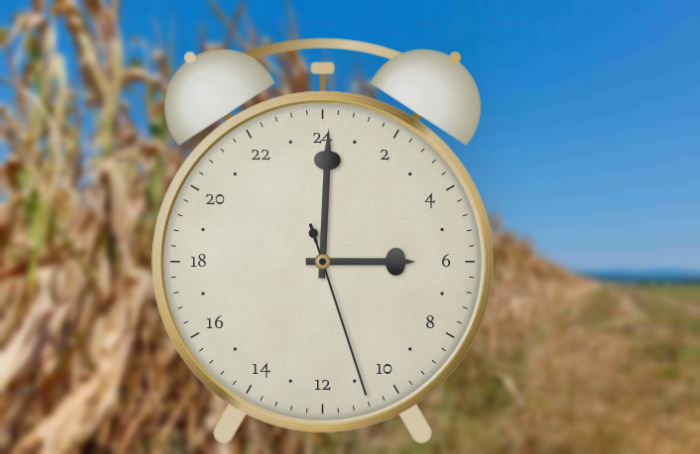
**6:00:27**
